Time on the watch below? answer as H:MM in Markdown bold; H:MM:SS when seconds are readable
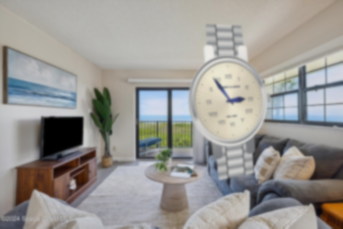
**2:54**
